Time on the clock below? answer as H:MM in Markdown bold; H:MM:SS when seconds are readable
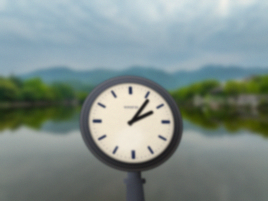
**2:06**
